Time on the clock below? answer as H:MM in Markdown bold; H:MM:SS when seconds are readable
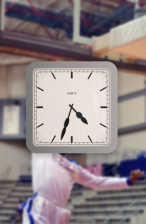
**4:33**
